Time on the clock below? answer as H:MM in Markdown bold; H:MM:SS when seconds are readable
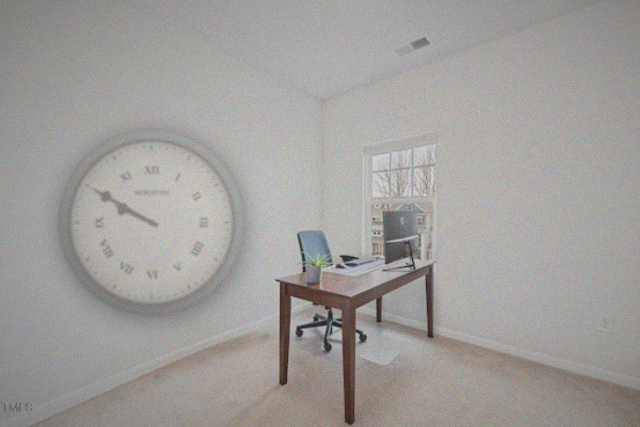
**9:50**
